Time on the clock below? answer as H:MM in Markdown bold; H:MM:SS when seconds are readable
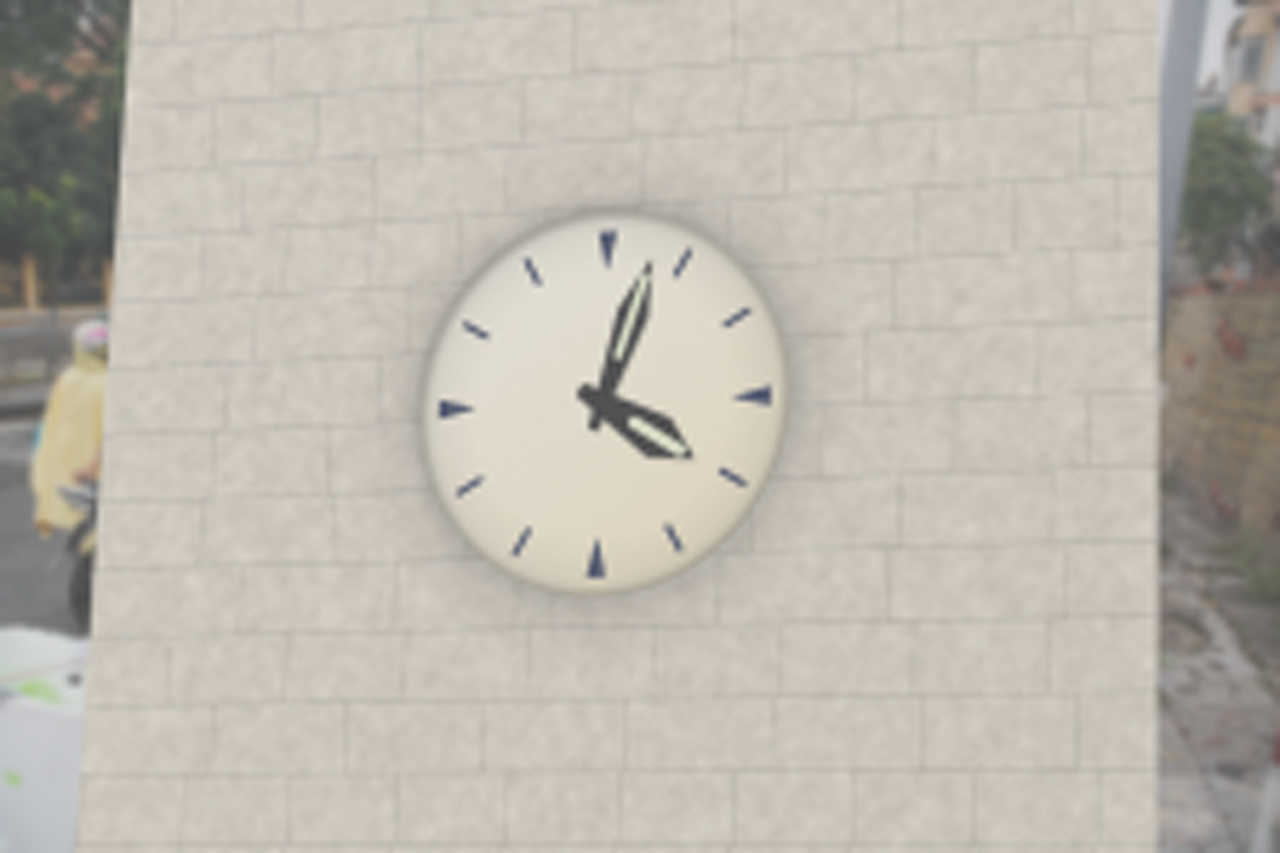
**4:03**
